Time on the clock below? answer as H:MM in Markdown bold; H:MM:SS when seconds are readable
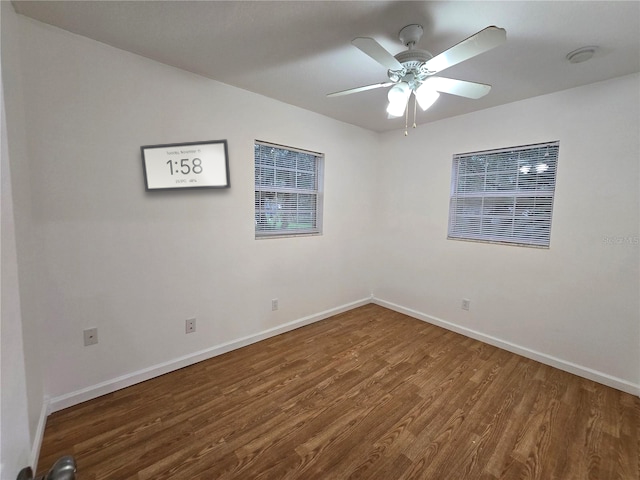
**1:58**
